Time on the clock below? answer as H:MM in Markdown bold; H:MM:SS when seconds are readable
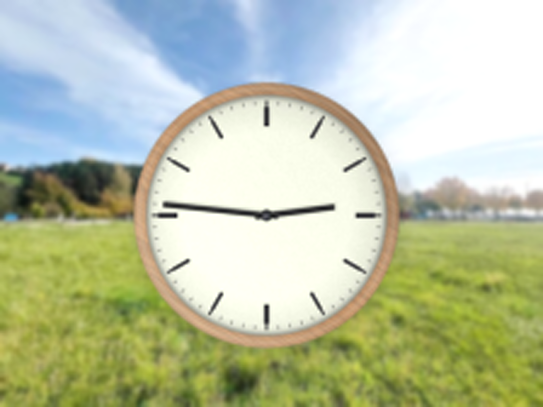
**2:46**
